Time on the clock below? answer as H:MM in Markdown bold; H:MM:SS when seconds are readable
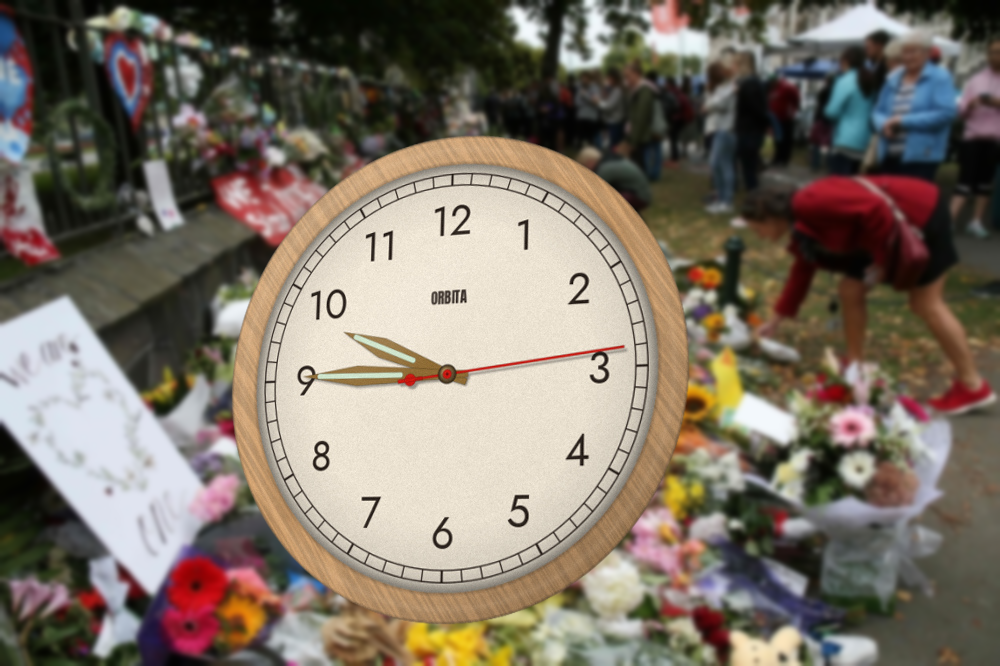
**9:45:14**
